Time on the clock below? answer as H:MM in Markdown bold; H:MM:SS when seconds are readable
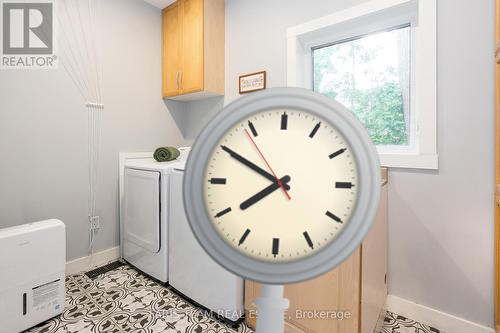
**7:49:54**
